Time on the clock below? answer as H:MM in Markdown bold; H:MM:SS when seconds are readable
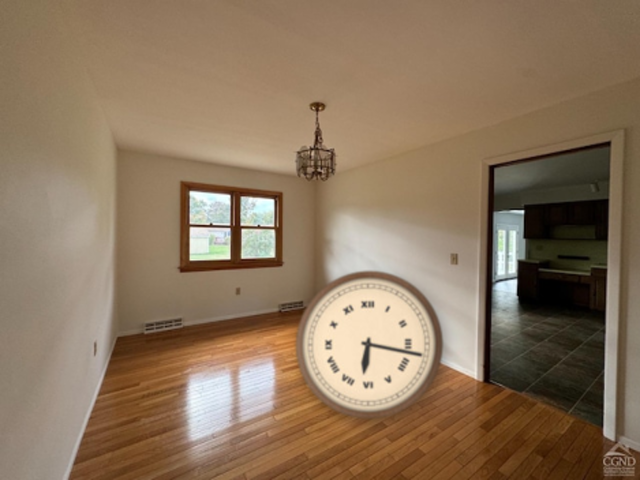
**6:17**
